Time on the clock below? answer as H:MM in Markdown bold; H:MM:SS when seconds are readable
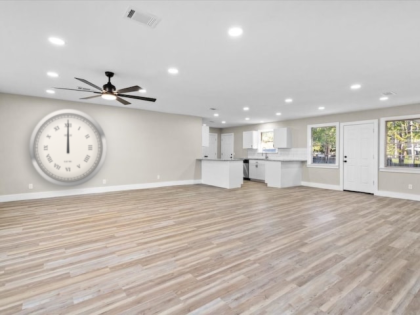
**12:00**
